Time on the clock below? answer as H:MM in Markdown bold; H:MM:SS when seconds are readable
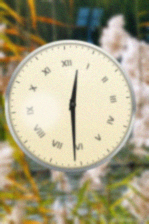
**12:31**
